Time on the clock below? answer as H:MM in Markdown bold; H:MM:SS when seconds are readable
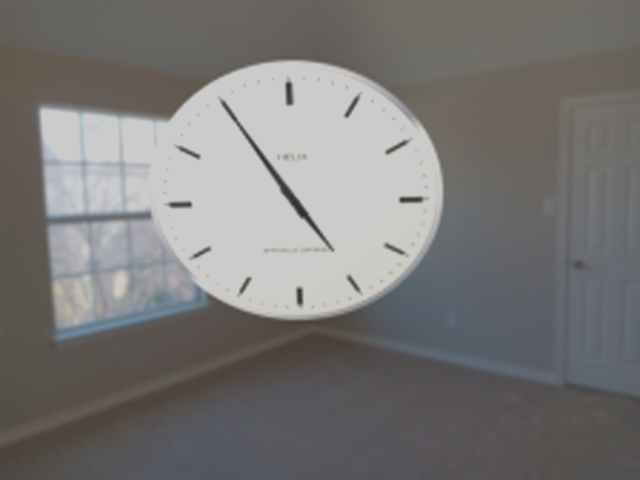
**4:55**
